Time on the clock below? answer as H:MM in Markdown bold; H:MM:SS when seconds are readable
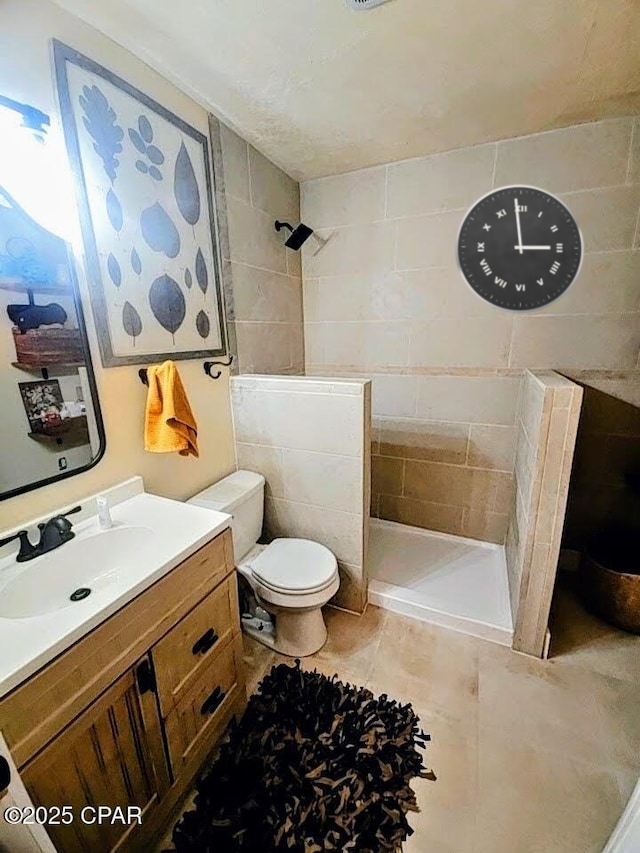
**2:59**
